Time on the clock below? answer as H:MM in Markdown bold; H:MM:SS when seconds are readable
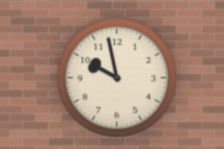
**9:58**
